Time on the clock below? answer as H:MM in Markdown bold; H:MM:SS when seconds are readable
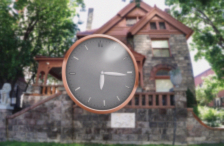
**6:16**
